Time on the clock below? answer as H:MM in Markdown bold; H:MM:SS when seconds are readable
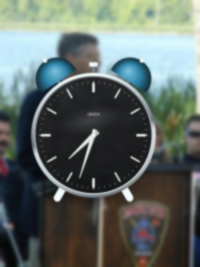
**7:33**
